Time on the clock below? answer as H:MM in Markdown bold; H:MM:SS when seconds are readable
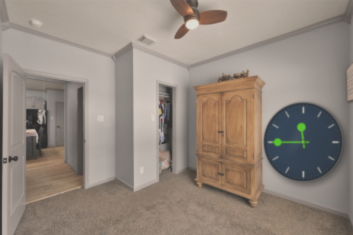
**11:45**
